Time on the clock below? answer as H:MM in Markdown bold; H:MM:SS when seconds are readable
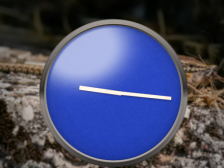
**9:16**
